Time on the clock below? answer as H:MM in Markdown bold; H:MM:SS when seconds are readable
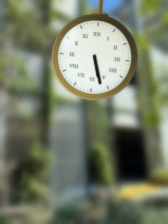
**5:27**
